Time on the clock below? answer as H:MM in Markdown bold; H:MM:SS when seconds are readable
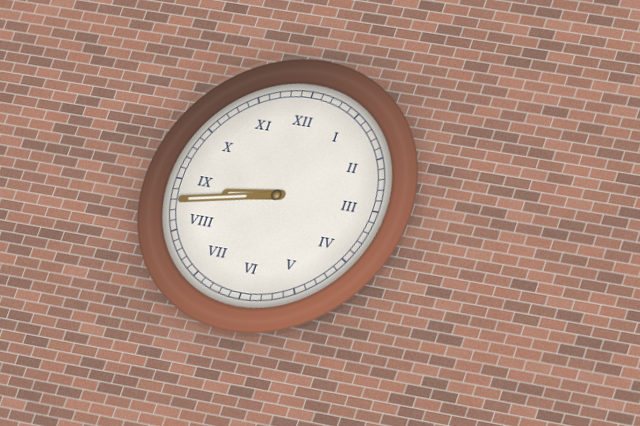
**8:43**
